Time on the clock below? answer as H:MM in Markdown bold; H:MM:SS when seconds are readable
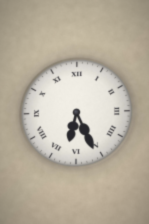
**6:26**
